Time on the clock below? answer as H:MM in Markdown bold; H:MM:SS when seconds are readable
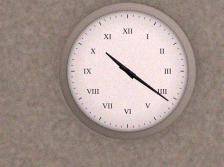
**10:21**
